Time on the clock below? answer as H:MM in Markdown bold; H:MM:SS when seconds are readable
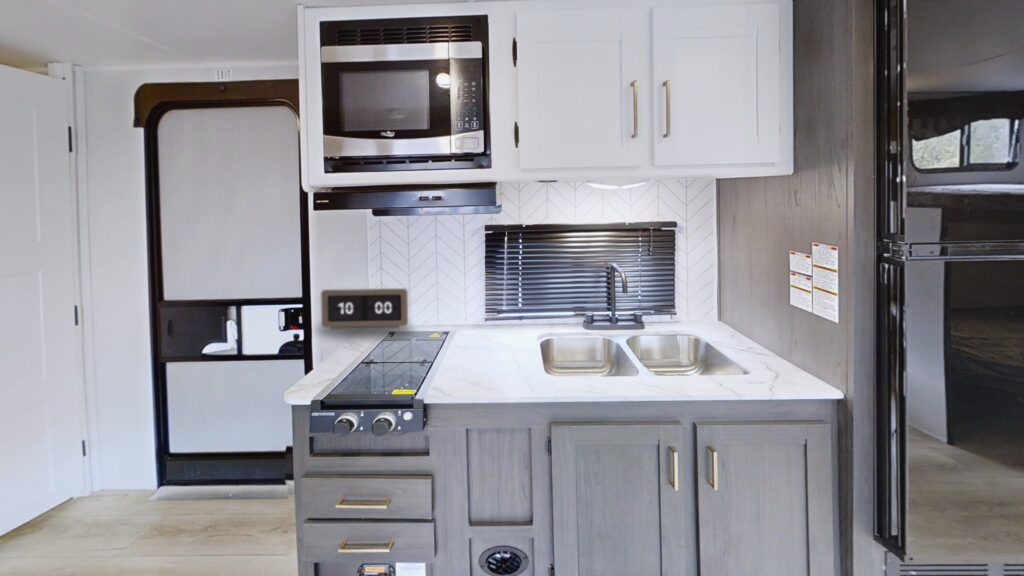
**10:00**
